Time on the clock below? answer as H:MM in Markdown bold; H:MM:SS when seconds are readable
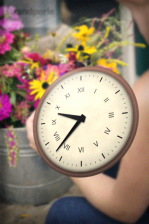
**9:37**
